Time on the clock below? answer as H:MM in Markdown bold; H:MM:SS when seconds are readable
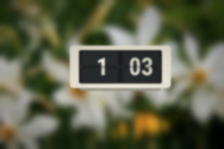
**1:03**
